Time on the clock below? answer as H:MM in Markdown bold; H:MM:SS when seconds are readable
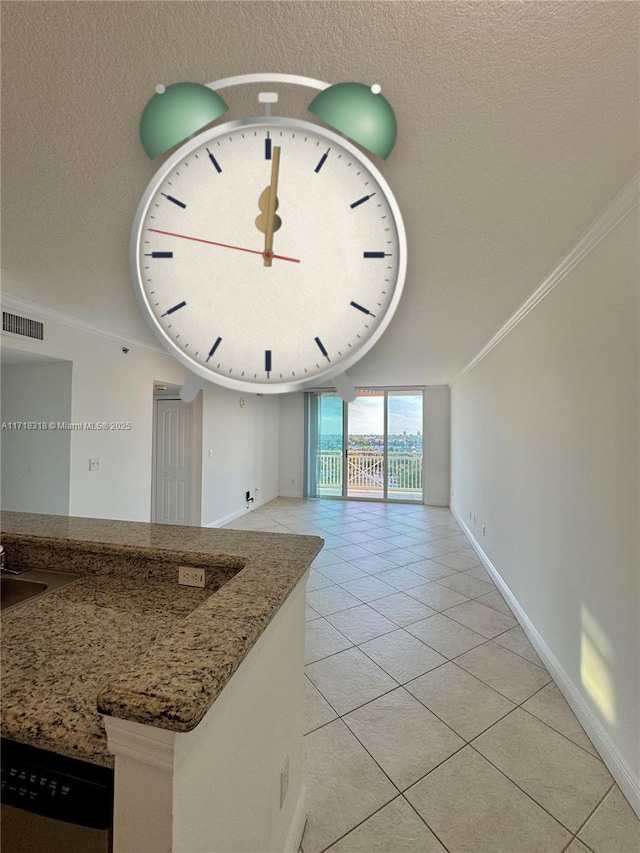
**12:00:47**
